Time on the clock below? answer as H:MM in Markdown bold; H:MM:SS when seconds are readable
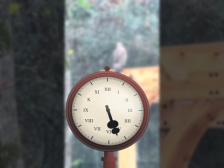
**5:27**
